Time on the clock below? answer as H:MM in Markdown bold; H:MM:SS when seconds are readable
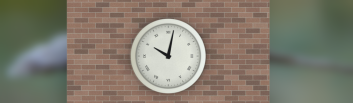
**10:02**
